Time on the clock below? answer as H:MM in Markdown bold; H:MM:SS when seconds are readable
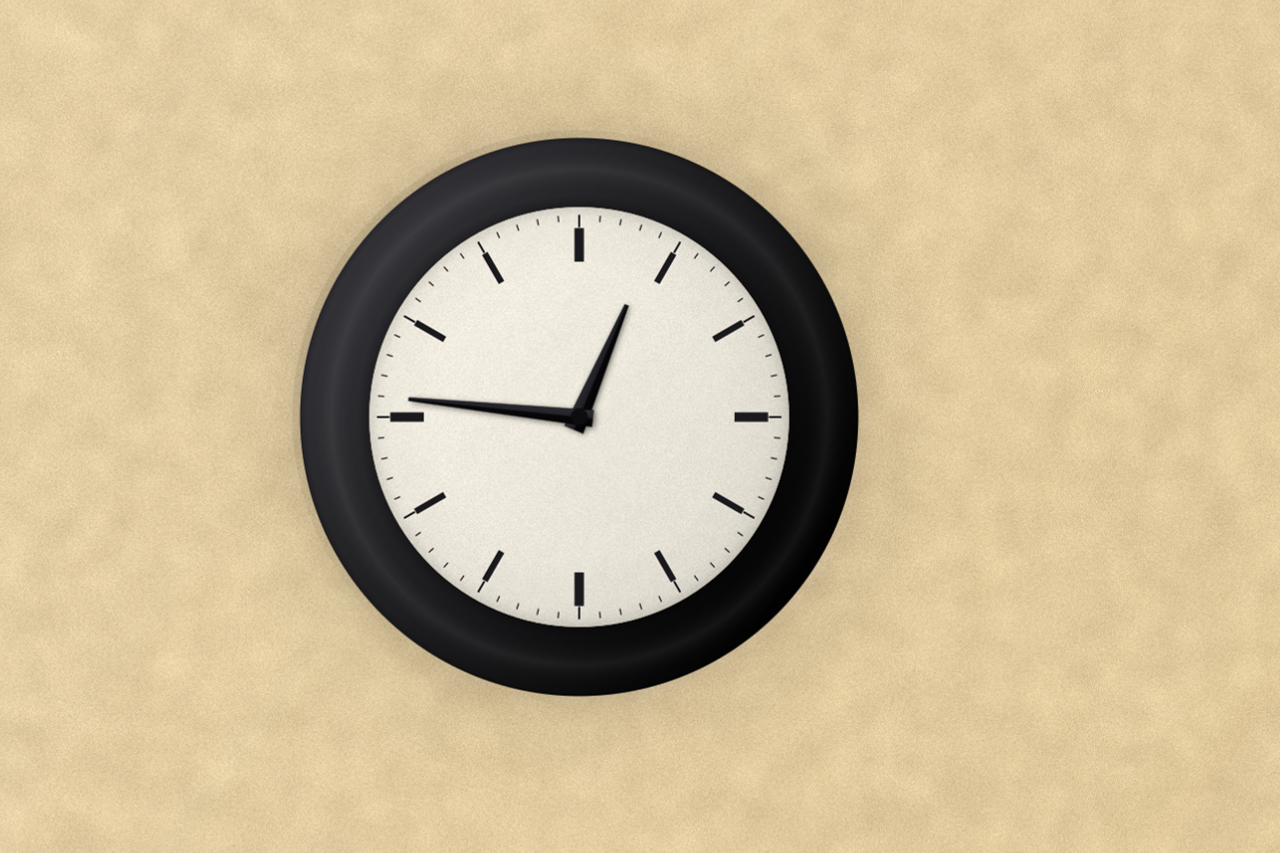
**12:46**
